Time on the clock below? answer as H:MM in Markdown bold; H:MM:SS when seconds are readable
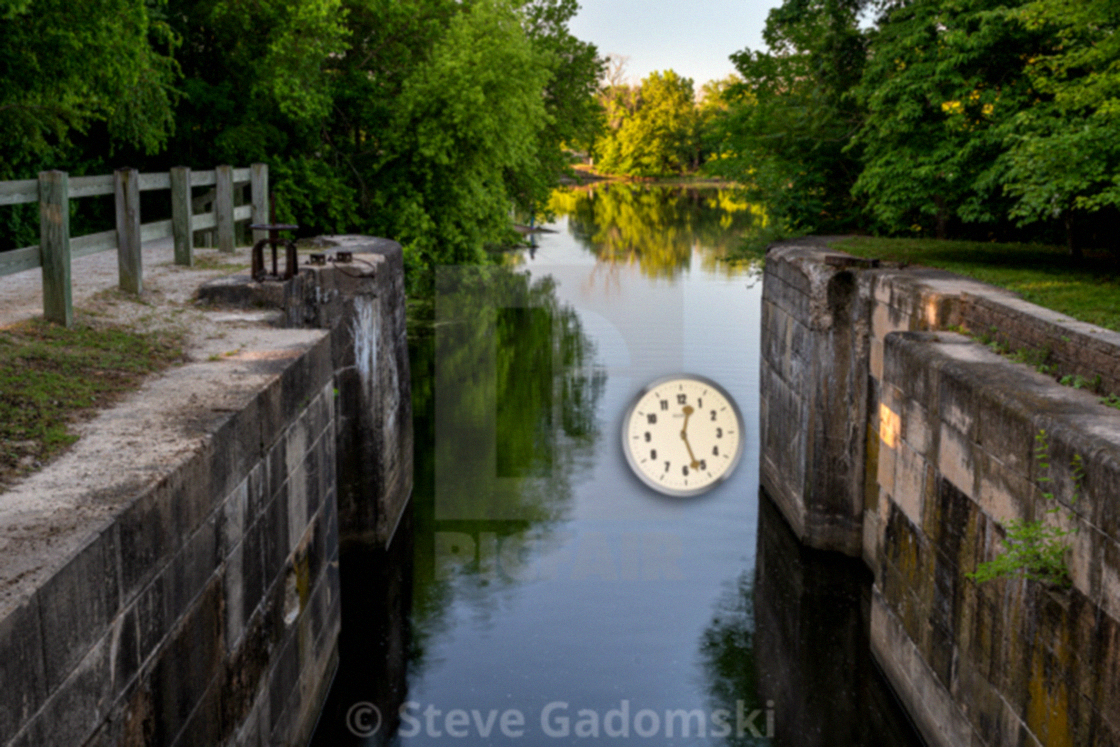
**12:27**
